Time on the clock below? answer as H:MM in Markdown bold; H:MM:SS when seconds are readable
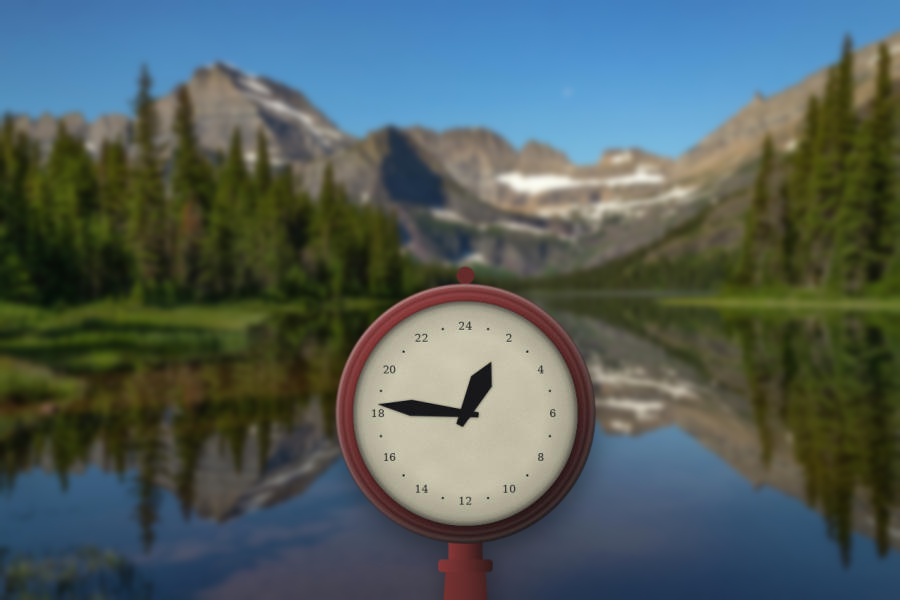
**1:46**
